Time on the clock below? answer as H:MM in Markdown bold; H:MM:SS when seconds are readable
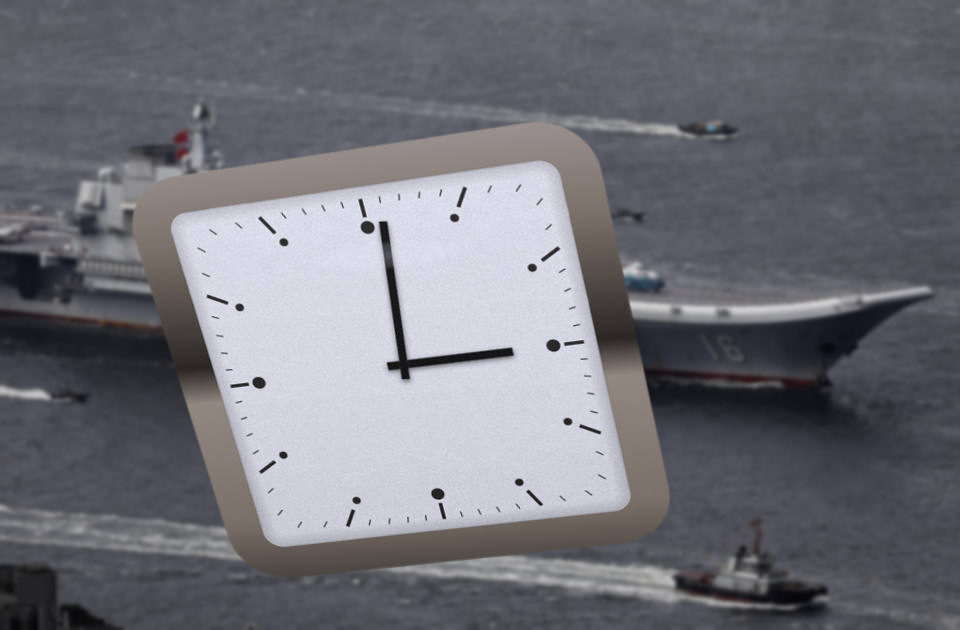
**3:01**
